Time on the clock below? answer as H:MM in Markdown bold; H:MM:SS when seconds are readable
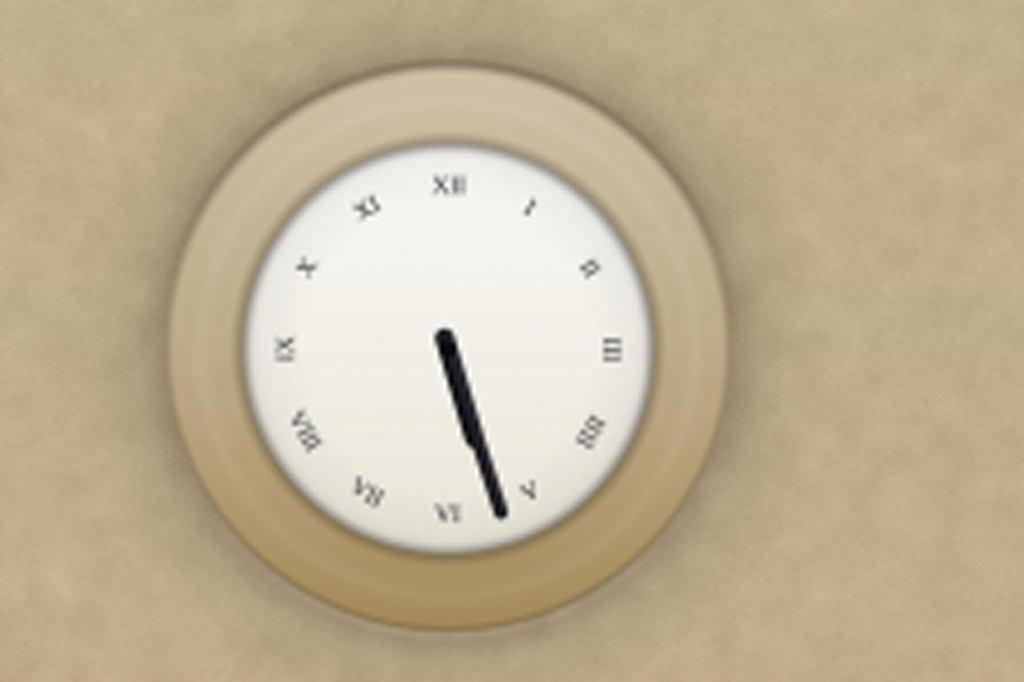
**5:27**
